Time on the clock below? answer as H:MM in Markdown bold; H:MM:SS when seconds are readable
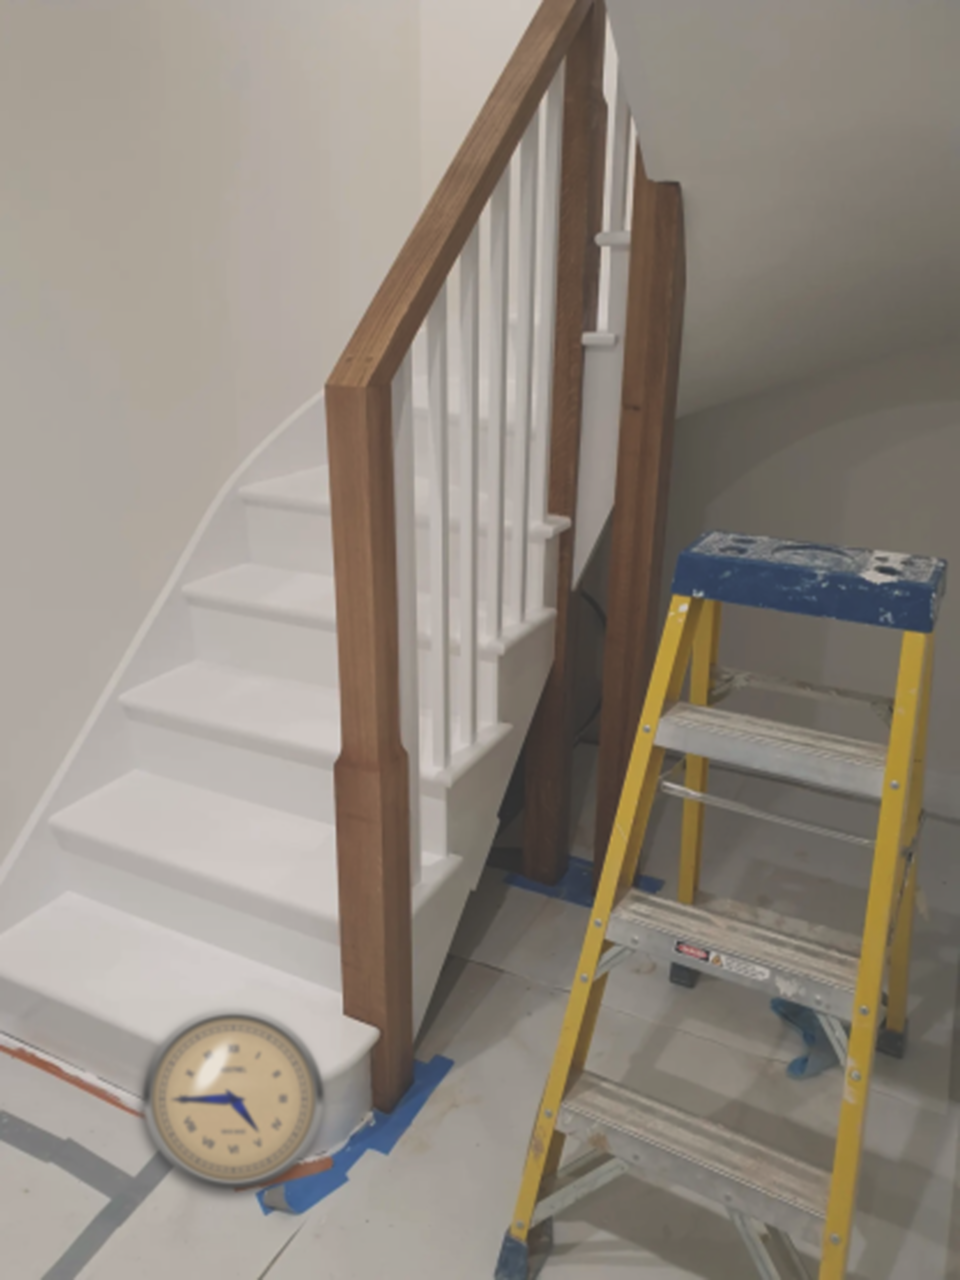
**4:45**
